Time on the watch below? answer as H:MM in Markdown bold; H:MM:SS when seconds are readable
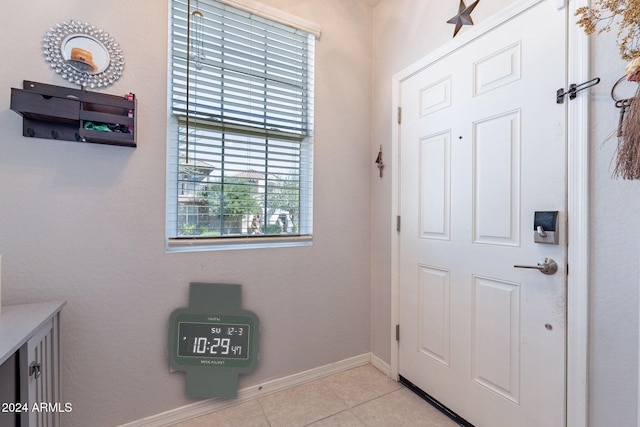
**10:29**
